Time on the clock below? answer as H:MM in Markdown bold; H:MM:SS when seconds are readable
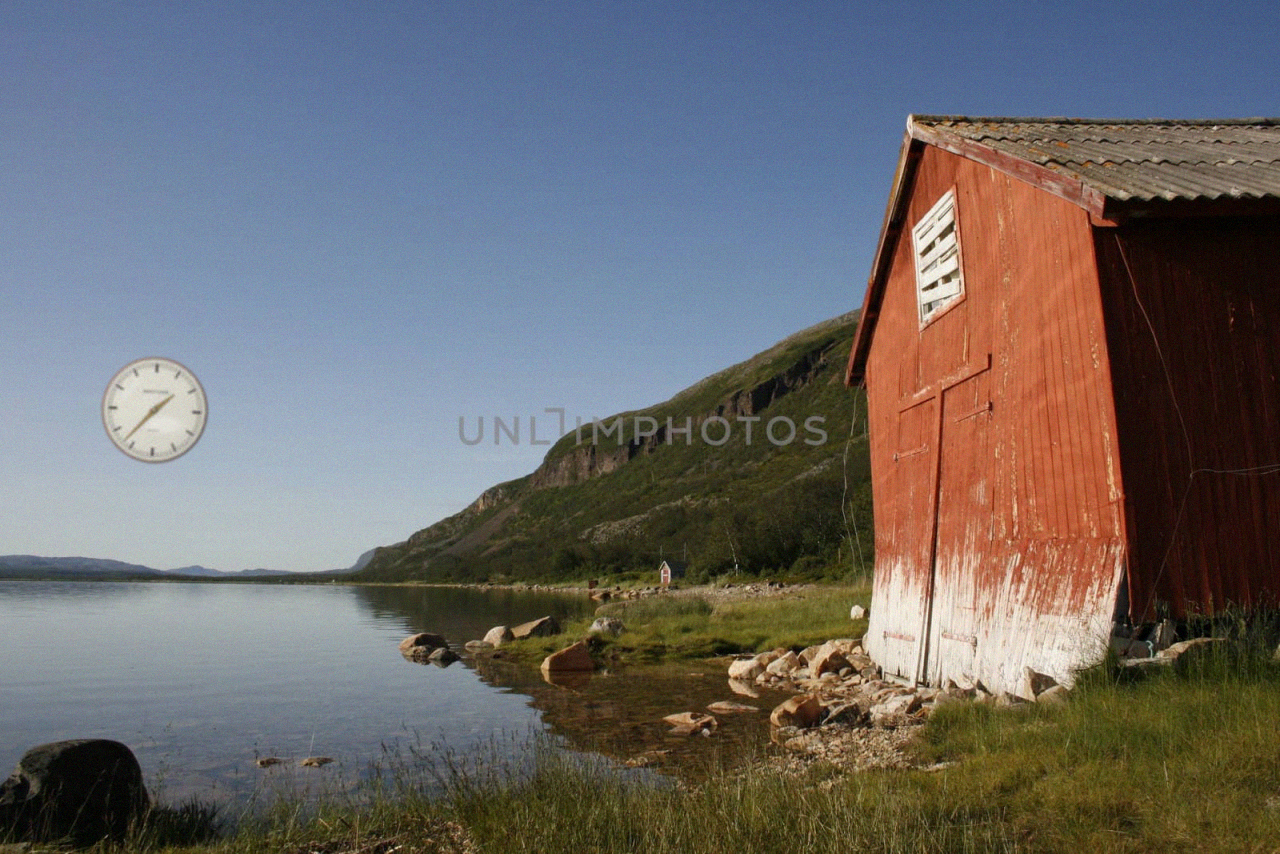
**1:37**
